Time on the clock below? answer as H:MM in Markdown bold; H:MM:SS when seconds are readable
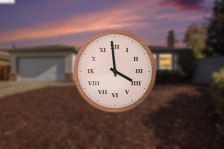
**3:59**
